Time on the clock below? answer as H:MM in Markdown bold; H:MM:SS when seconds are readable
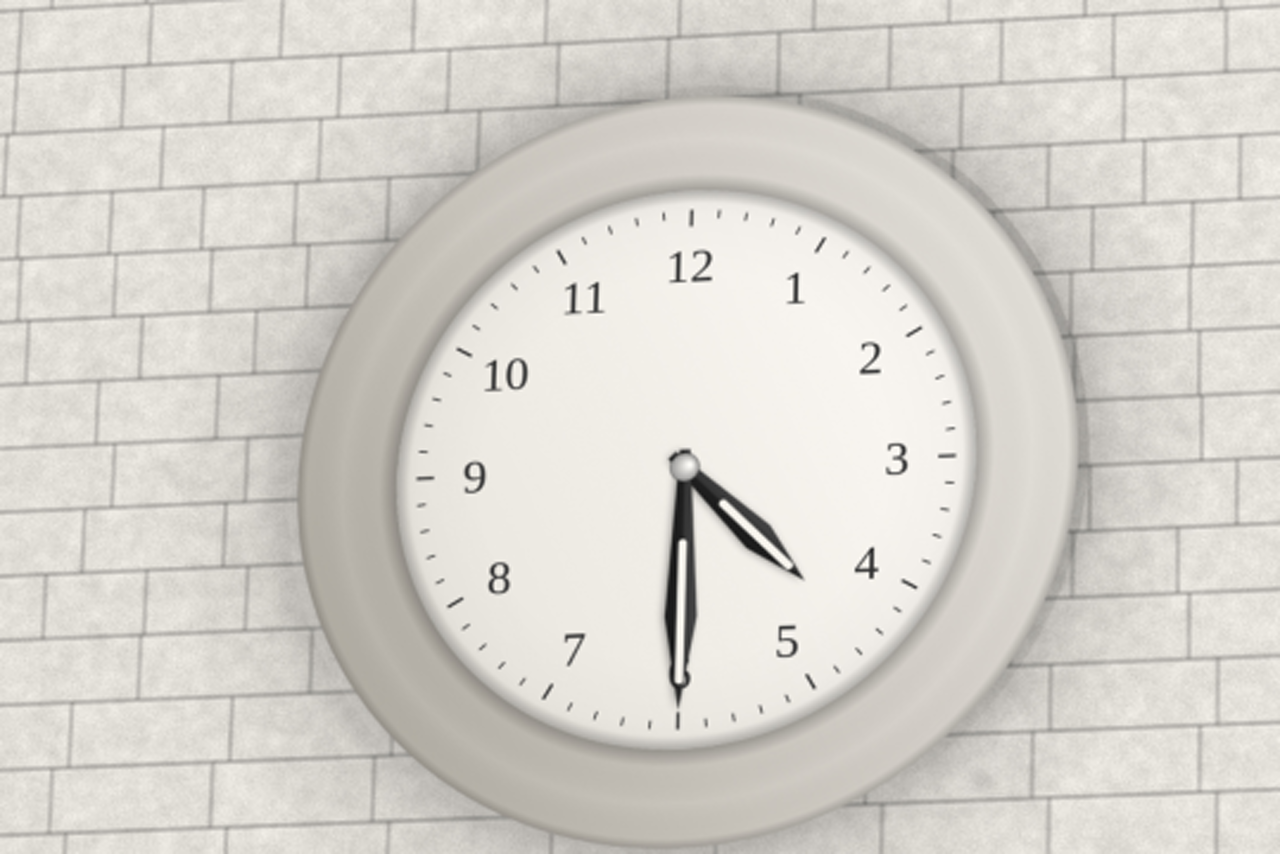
**4:30**
